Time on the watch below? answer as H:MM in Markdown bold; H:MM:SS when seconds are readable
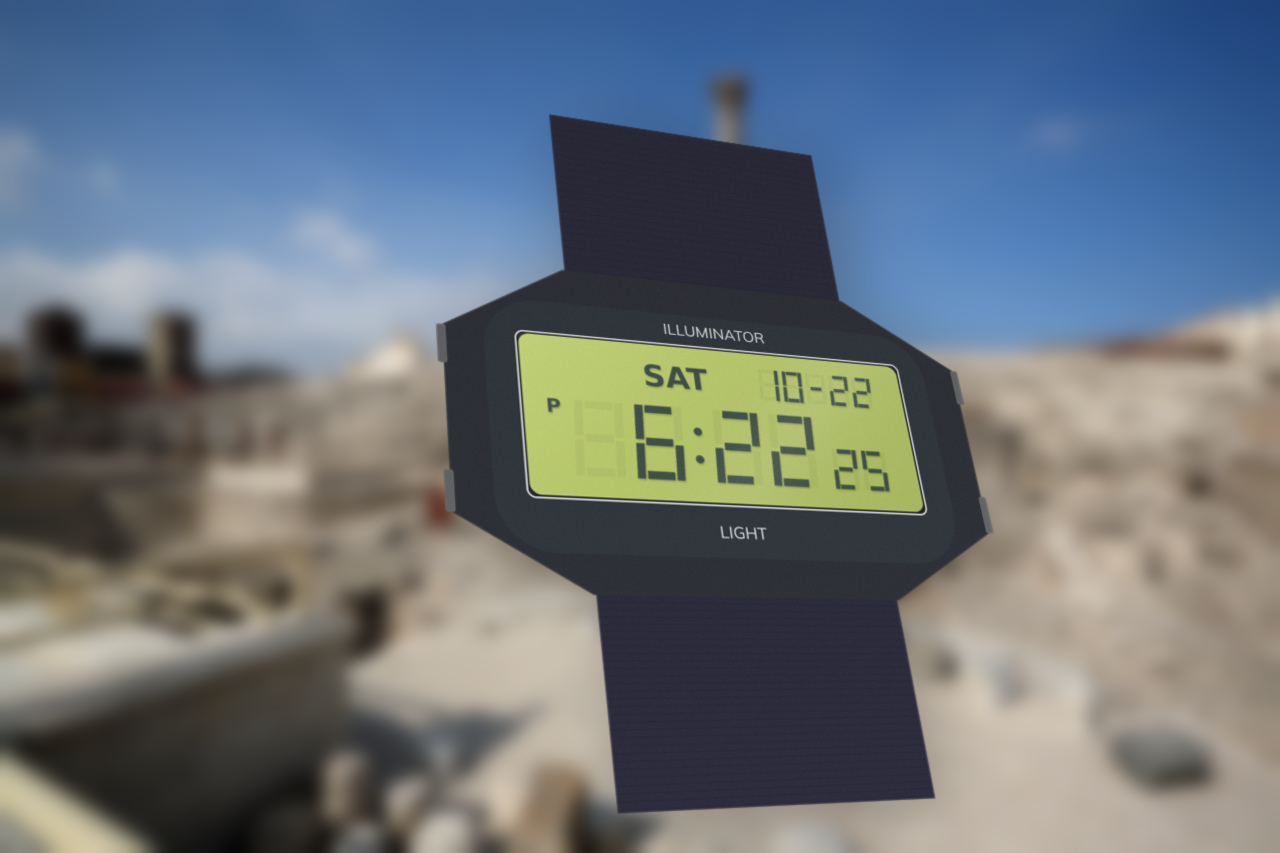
**6:22:25**
